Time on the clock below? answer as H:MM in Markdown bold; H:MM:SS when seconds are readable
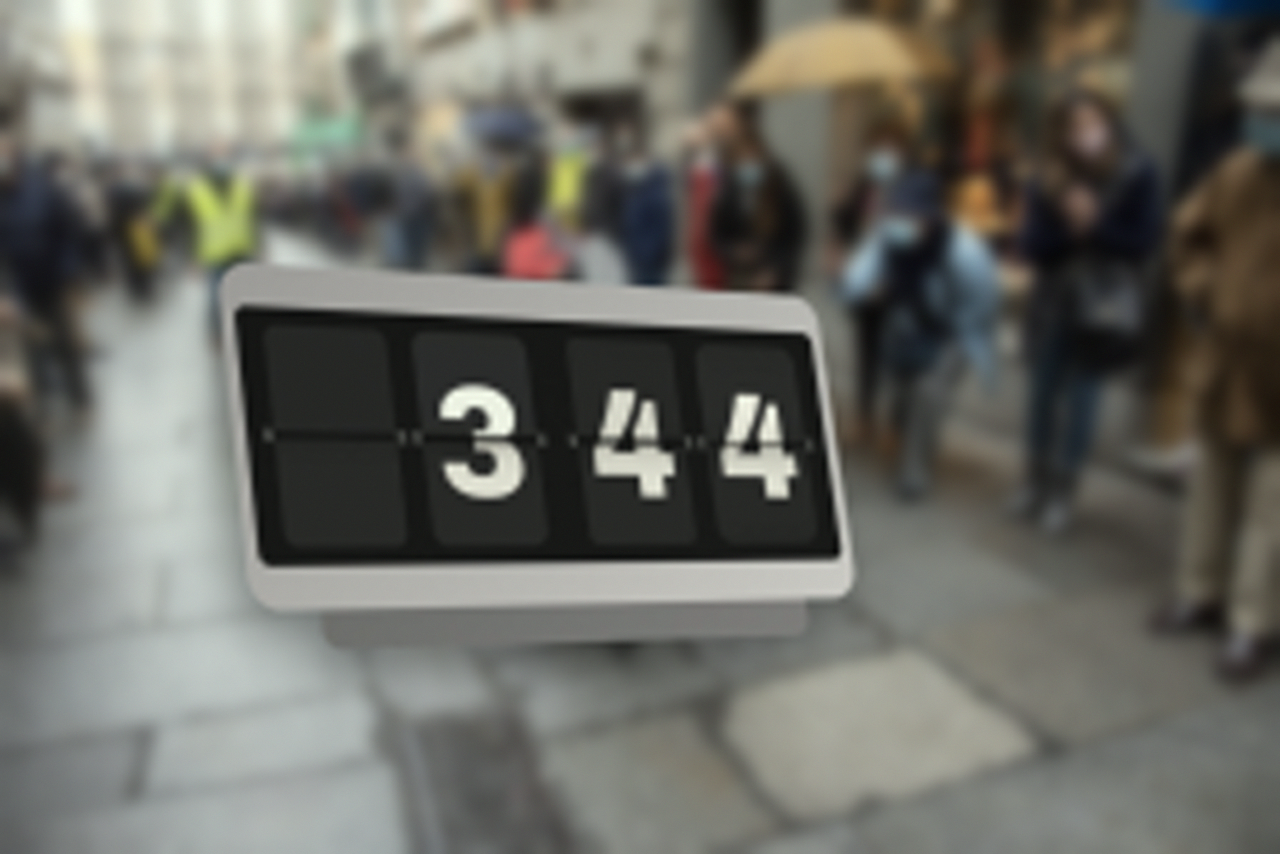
**3:44**
